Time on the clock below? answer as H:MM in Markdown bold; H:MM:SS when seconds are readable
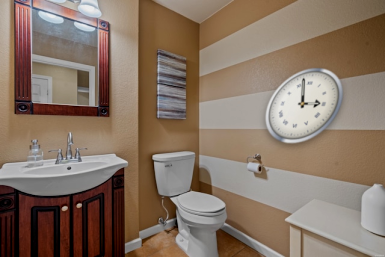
**2:57**
